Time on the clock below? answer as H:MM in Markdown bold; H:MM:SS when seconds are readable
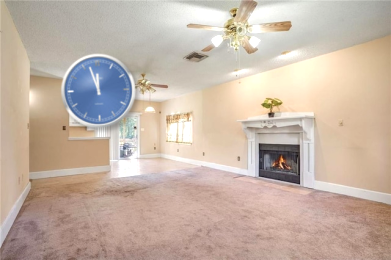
**11:57**
